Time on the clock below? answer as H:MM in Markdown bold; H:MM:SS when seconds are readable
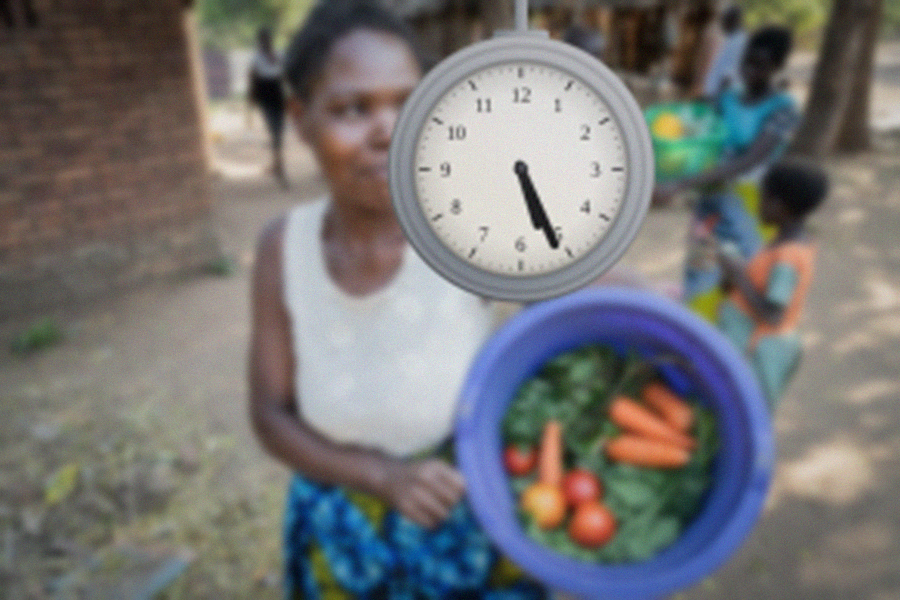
**5:26**
